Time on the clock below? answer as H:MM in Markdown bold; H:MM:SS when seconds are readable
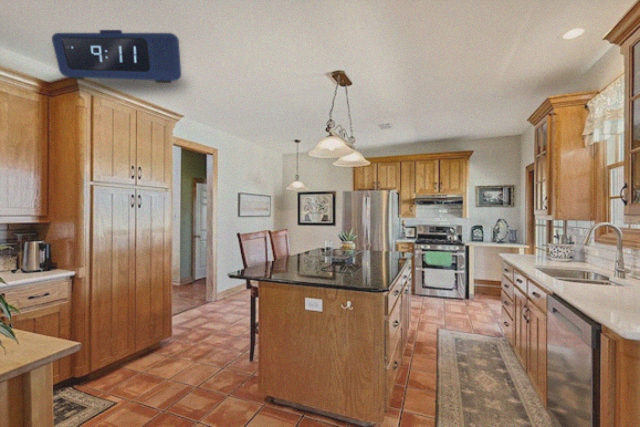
**9:11**
